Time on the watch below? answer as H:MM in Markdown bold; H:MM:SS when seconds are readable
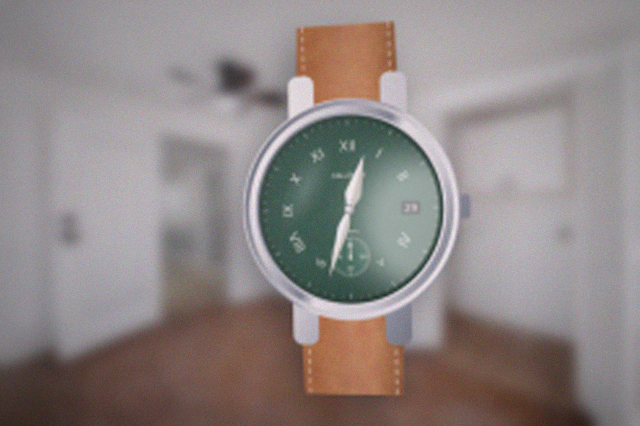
**12:33**
